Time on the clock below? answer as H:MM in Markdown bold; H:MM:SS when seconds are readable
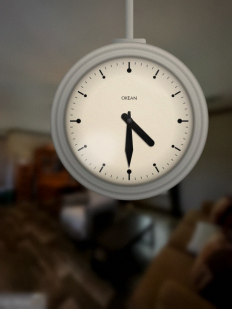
**4:30**
